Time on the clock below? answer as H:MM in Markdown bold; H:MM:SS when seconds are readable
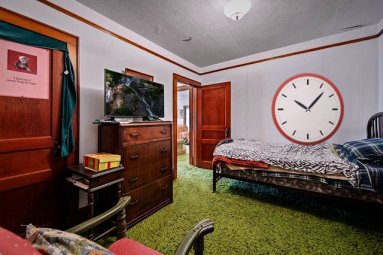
**10:07**
